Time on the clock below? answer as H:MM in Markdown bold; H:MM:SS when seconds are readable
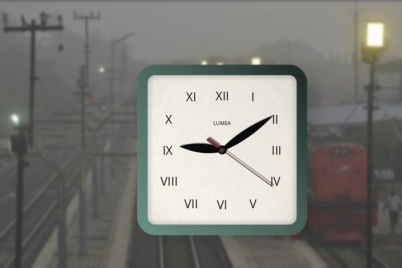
**9:09:21**
